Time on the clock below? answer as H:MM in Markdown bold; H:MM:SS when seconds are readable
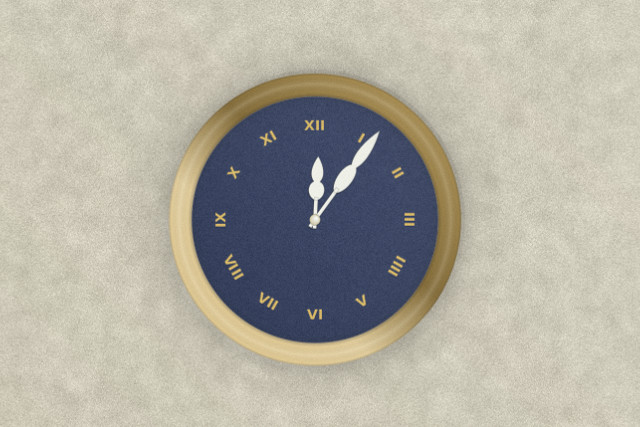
**12:06**
